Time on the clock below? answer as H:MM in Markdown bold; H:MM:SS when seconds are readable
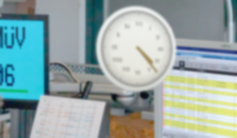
**4:23**
